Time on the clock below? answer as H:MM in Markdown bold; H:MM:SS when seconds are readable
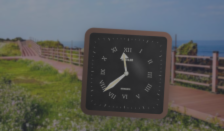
**11:38**
